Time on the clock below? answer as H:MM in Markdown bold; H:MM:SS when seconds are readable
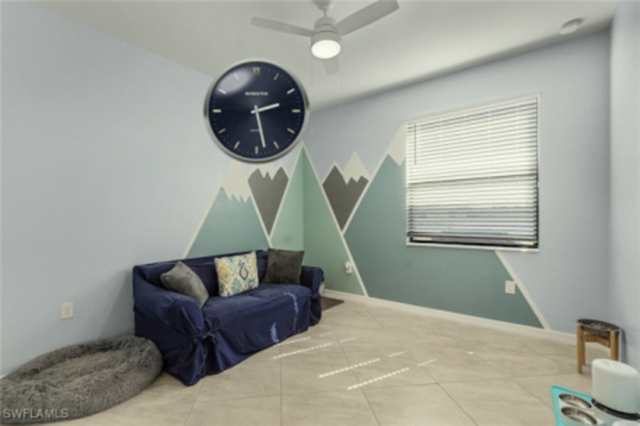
**2:28**
